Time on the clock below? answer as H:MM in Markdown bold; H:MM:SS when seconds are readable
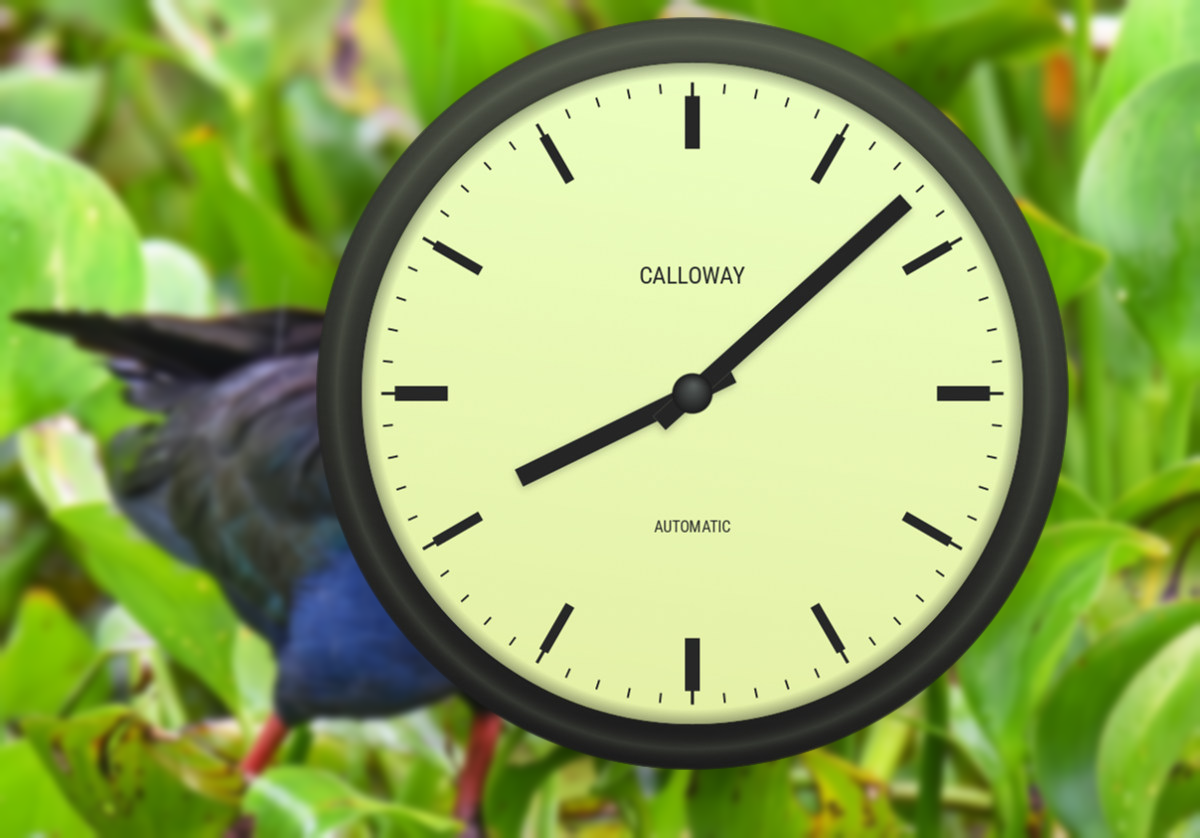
**8:08**
